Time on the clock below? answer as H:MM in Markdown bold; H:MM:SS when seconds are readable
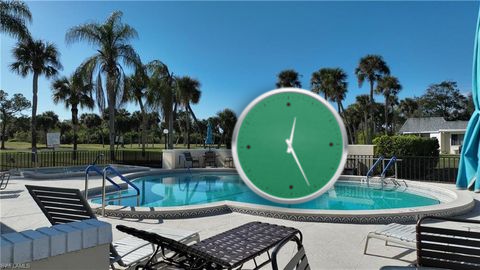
**12:26**
